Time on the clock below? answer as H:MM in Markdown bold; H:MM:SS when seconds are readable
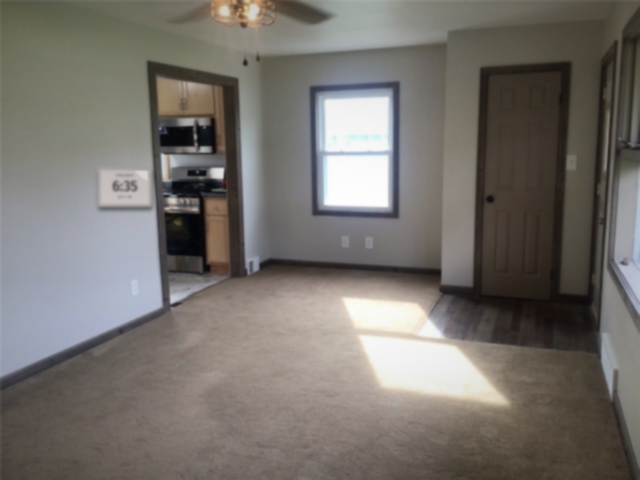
**6:35**
